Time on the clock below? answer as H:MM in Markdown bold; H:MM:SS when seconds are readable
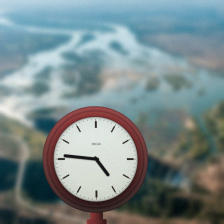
**4:46**
